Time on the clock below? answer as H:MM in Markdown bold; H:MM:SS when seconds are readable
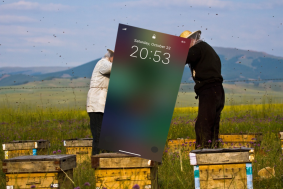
**20:53**
